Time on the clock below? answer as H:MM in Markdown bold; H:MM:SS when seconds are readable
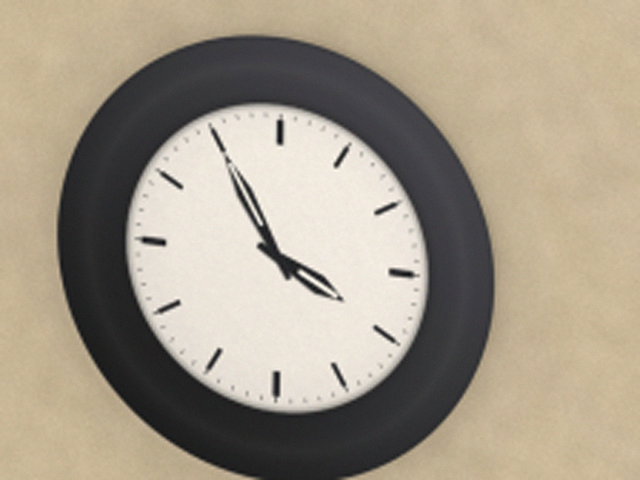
**3:55**
